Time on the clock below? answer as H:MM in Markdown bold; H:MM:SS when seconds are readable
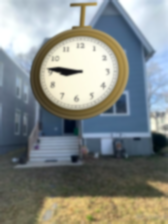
**8:46**
